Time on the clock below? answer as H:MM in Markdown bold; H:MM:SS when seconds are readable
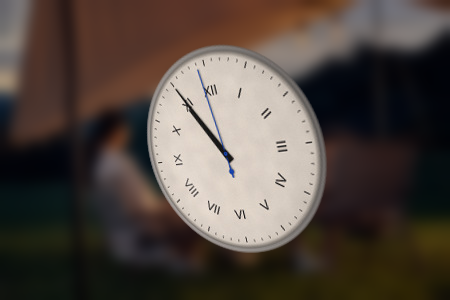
**10:54:59**
